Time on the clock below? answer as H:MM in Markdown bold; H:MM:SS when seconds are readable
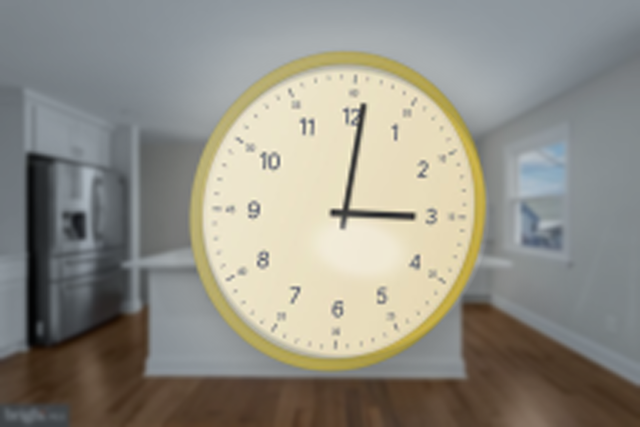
**3:01**
